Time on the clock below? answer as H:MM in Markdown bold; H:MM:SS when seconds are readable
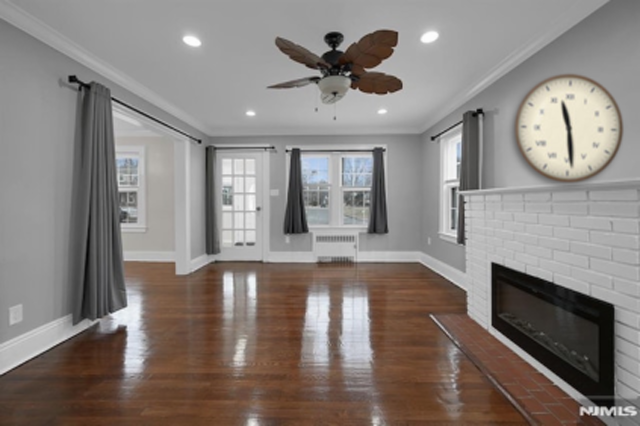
**11:29**
